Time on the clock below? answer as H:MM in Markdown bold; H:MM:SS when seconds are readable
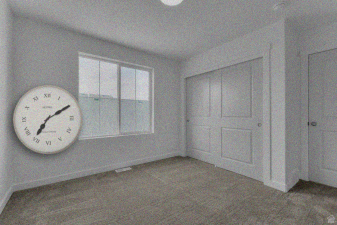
**7:10**
